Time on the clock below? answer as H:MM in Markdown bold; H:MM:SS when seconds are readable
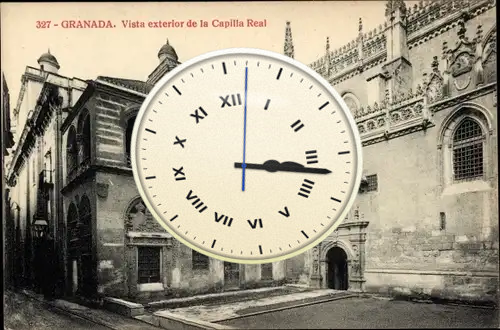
**3:17:02**
